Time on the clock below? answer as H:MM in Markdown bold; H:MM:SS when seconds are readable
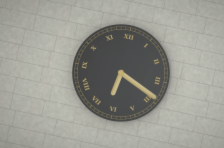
**6:19**
